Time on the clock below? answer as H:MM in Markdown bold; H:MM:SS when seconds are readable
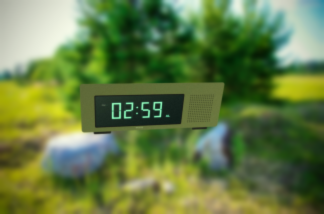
**2:59**
